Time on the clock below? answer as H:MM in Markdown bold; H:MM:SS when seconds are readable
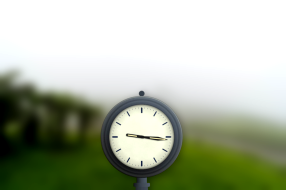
**9:16**
